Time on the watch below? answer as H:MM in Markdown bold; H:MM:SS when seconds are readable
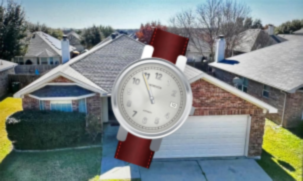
**10:54**
